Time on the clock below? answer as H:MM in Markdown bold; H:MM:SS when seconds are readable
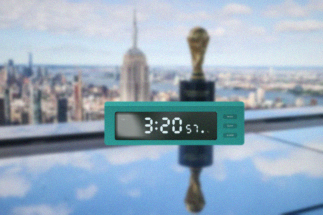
**3:20:57**
